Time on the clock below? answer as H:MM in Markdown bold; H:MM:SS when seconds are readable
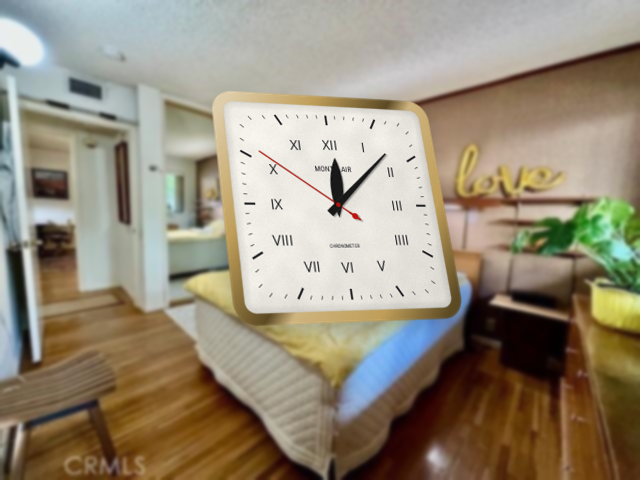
**12:07:51**
